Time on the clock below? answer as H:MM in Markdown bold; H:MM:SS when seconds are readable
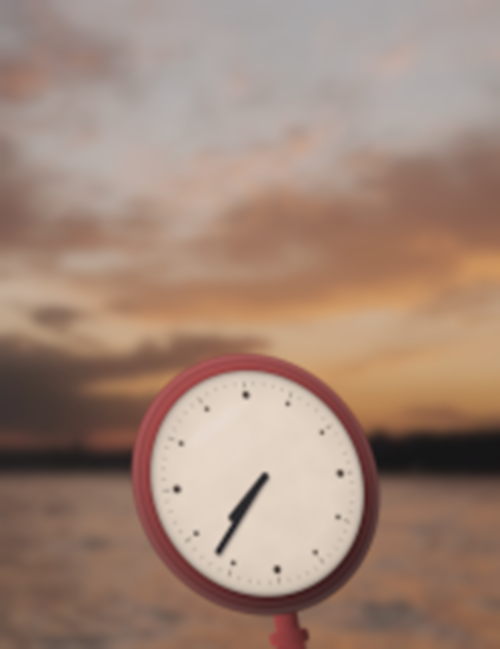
**7:37**
